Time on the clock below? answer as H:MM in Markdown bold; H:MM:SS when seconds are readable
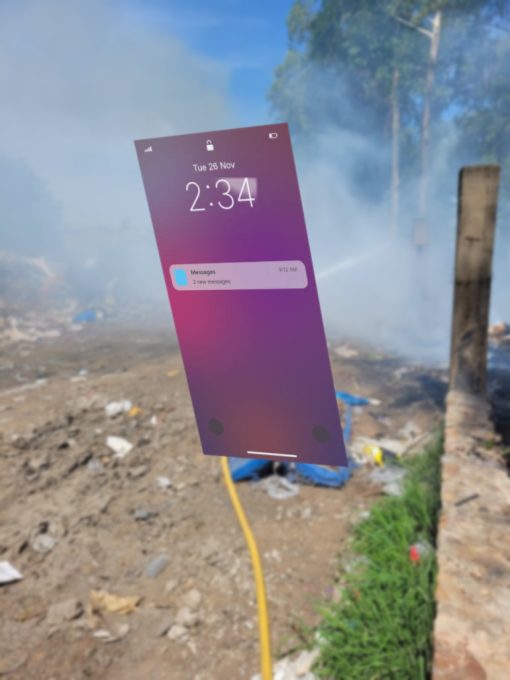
**2:34**
